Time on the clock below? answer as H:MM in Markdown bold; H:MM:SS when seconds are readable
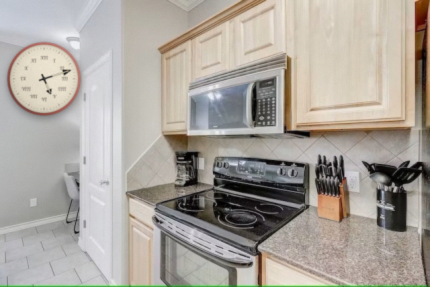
**5:12**
